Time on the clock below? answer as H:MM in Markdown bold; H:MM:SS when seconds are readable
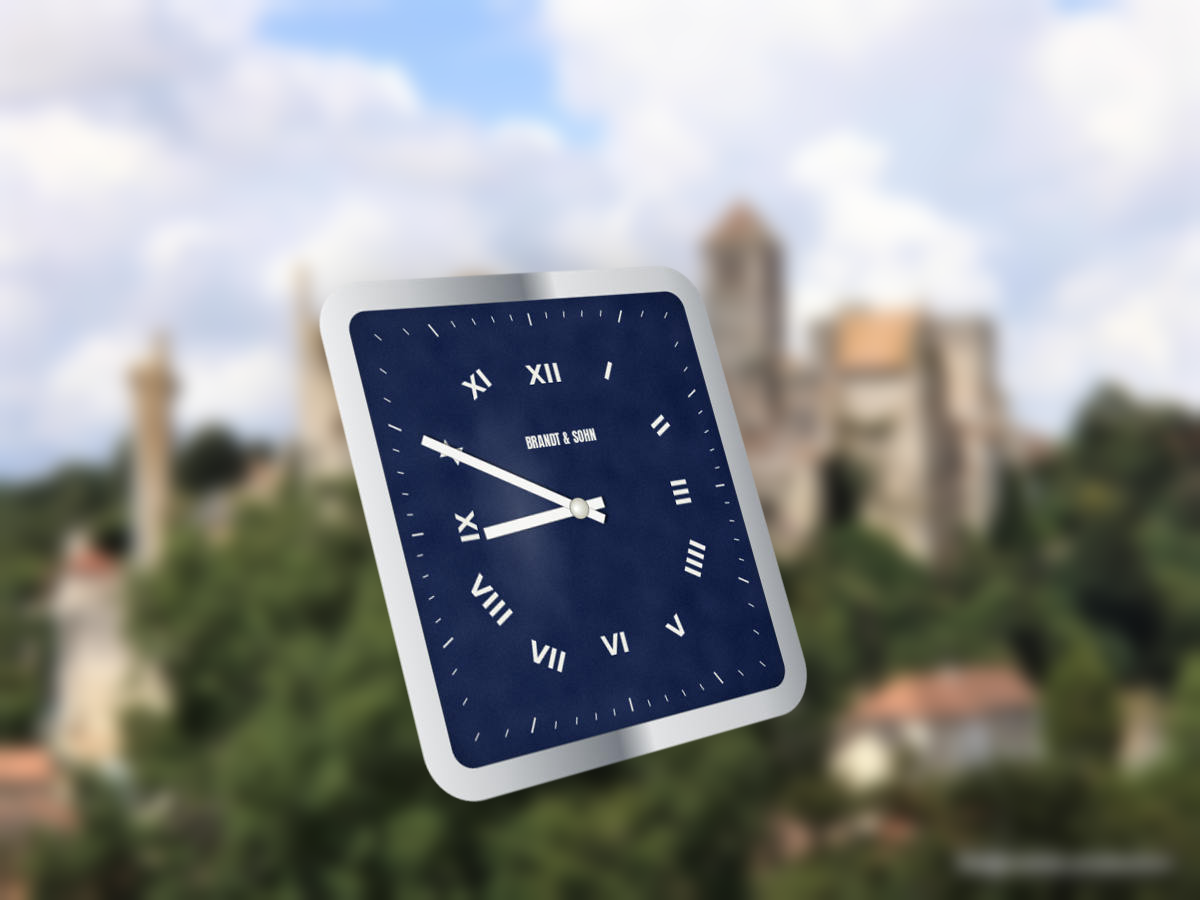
**8:50**
